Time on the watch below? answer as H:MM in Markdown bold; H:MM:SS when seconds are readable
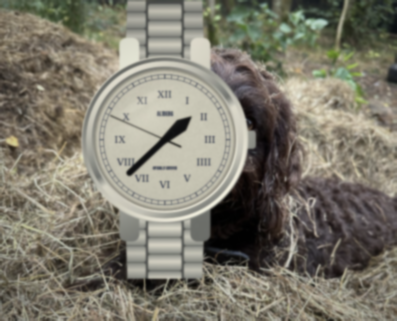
**1:37:49**
